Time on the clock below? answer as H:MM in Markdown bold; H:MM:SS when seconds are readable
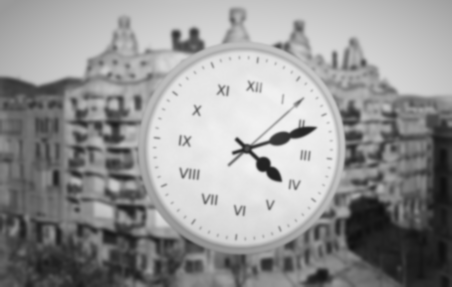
**4:11:07**
